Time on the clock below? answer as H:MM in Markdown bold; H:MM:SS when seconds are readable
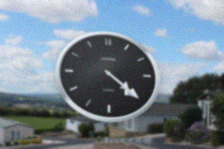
**4:22**
